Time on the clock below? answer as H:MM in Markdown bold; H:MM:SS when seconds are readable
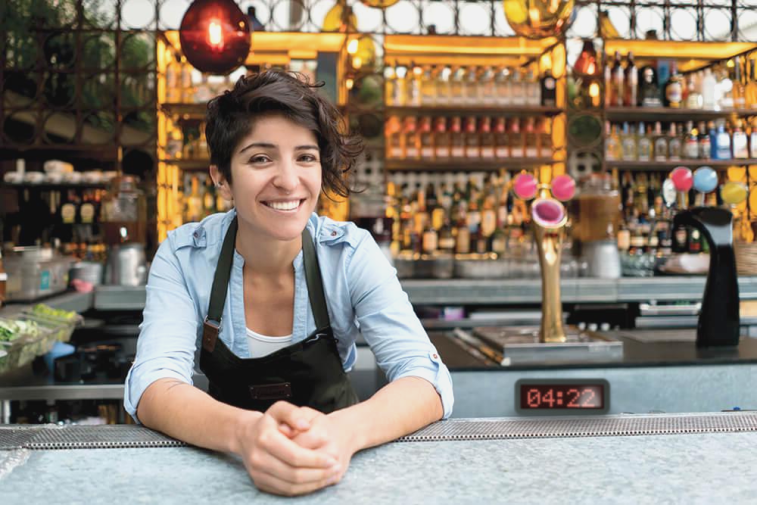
**4:22**
